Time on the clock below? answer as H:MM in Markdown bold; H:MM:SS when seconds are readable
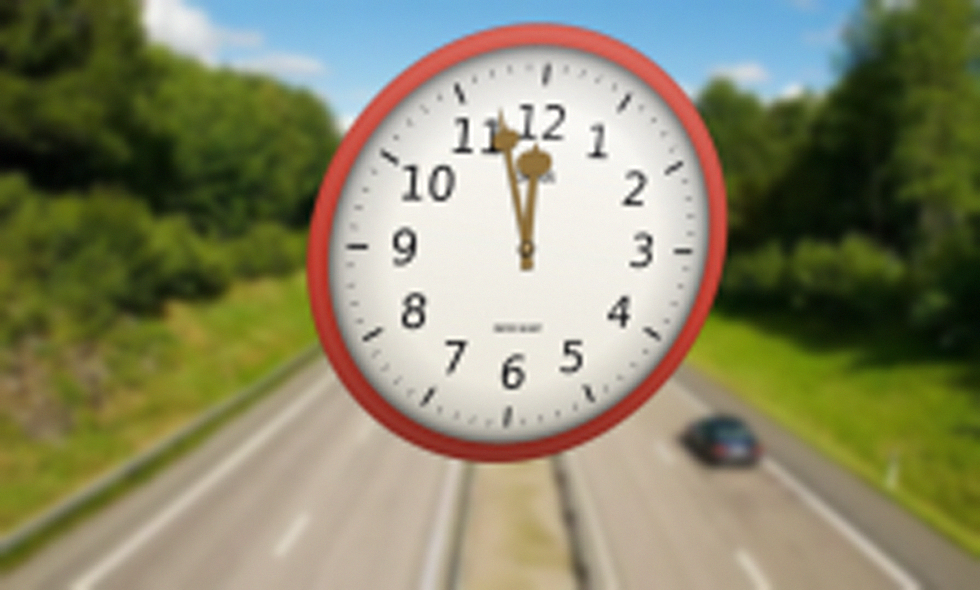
**11:57**
